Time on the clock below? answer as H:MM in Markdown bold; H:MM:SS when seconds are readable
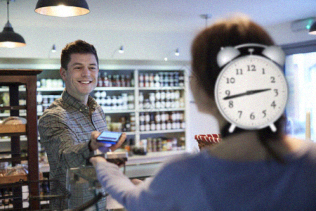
**2:43**
